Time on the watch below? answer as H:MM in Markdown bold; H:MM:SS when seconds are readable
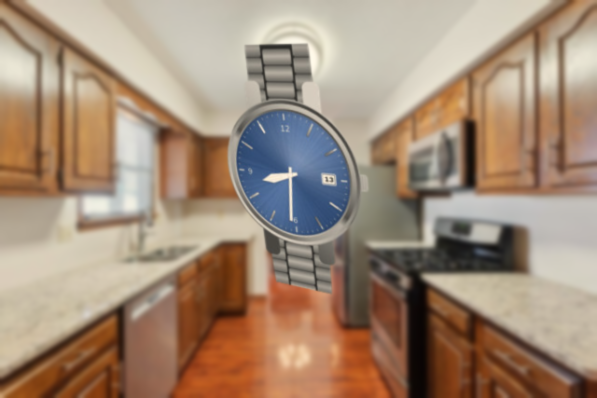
**8:31**
